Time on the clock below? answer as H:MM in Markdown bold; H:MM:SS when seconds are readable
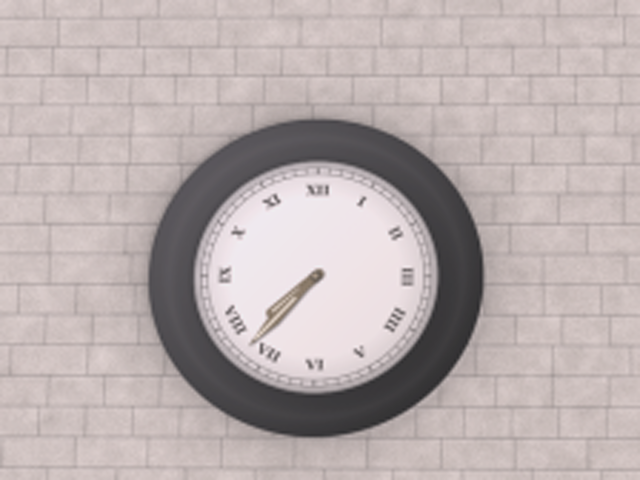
**7:37**
